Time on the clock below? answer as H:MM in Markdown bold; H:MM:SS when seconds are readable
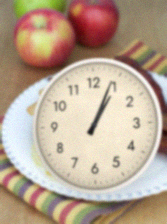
**1:04**
